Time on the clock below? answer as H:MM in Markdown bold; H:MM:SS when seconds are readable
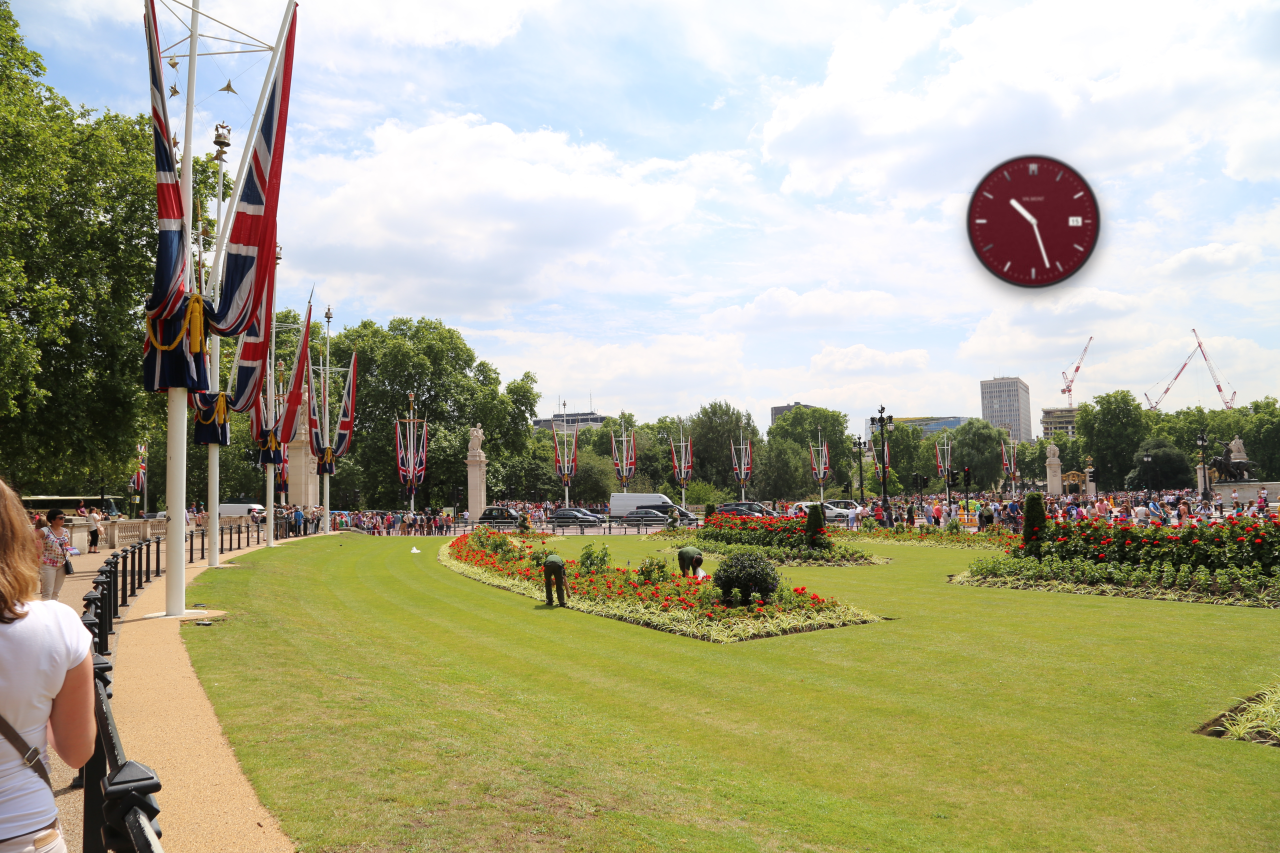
**10:27**
